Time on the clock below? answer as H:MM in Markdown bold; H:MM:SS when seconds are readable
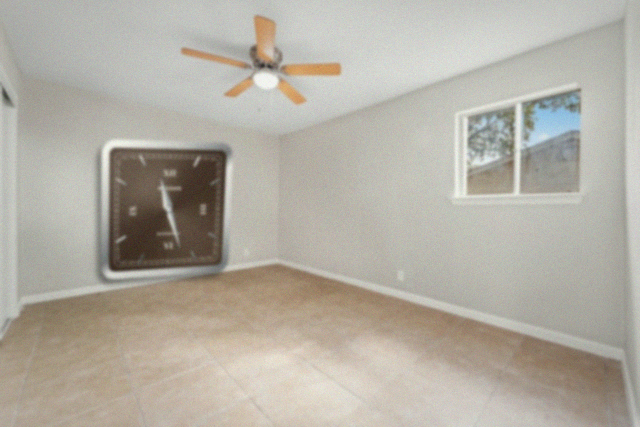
**11:27**
